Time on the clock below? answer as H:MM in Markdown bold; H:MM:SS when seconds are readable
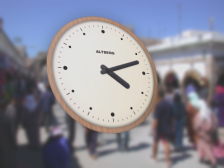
**4:12**
